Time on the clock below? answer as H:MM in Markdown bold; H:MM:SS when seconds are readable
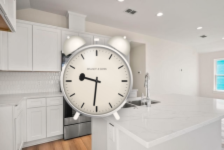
**9:31**
